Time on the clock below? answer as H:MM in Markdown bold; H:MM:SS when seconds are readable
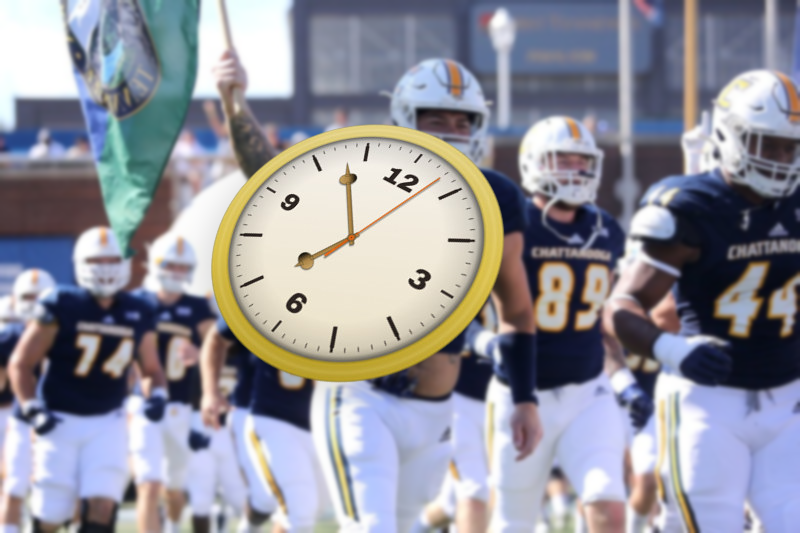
**6:53:03**
